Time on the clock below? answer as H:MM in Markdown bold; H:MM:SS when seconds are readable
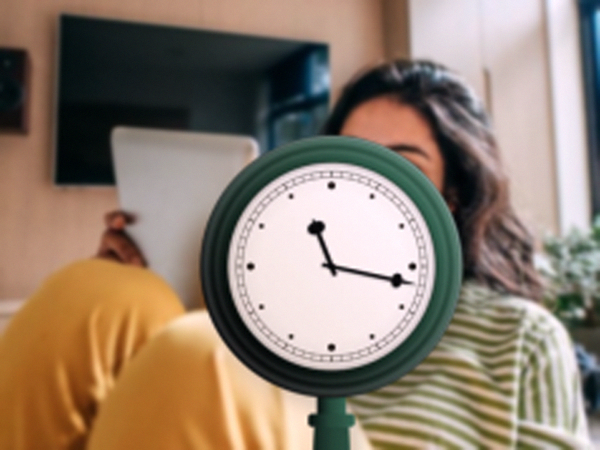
**11:17**
